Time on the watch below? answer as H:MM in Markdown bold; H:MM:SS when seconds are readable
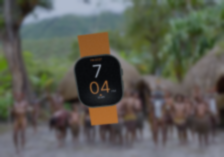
**7:04**
